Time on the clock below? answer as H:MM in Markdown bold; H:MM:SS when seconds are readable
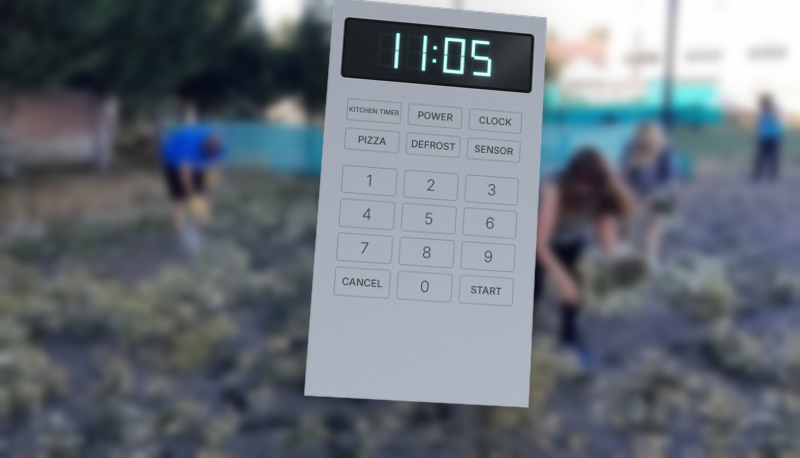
**11:05**
